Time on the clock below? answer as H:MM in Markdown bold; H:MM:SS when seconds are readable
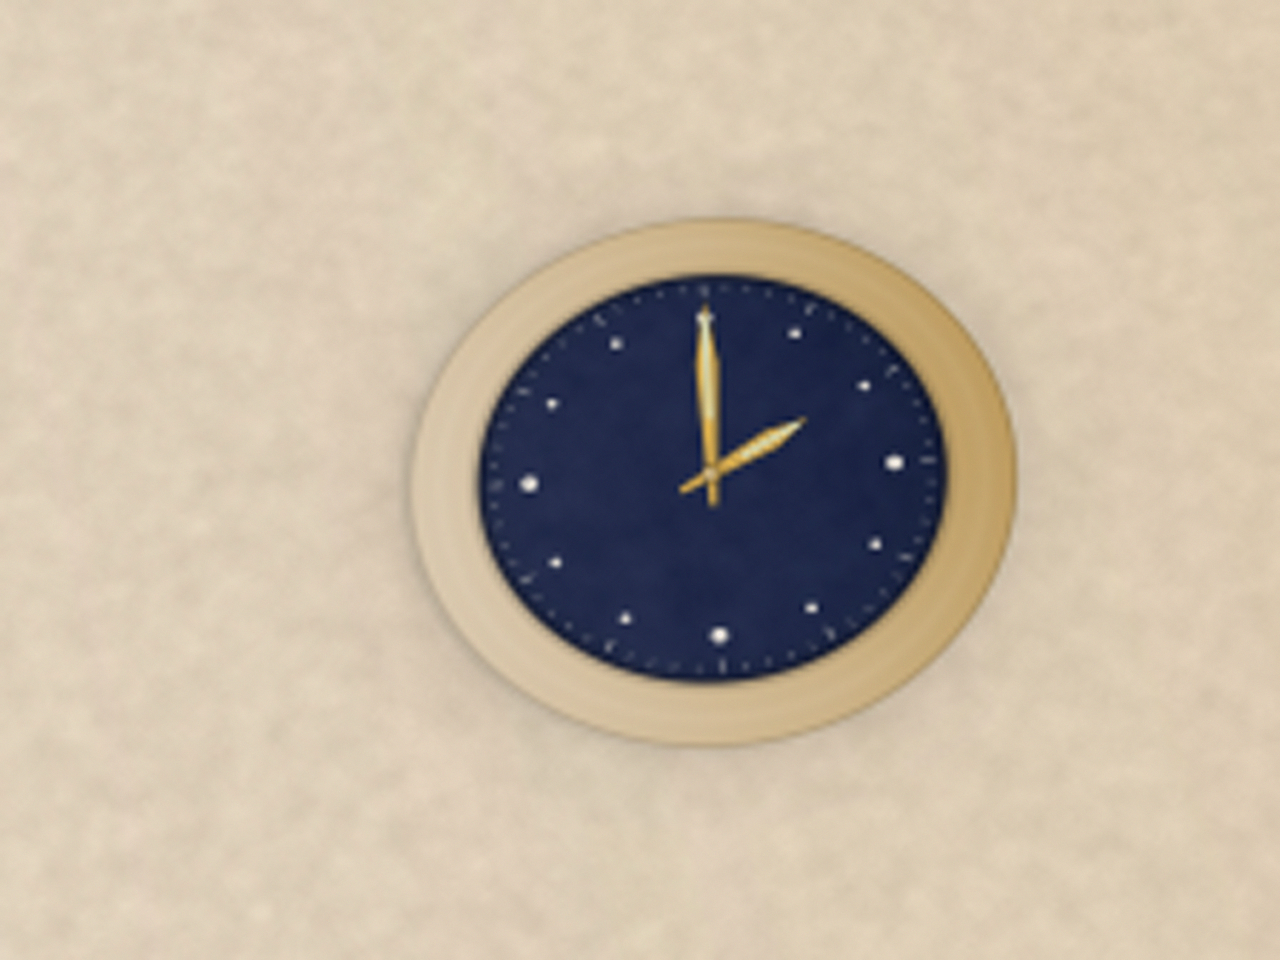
**2:00**
